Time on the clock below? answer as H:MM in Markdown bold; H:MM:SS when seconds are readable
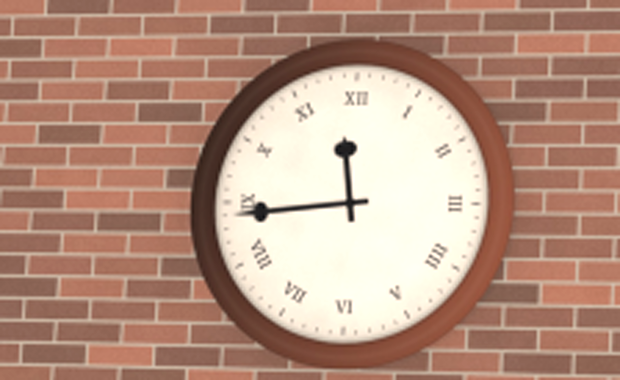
**11:44**
